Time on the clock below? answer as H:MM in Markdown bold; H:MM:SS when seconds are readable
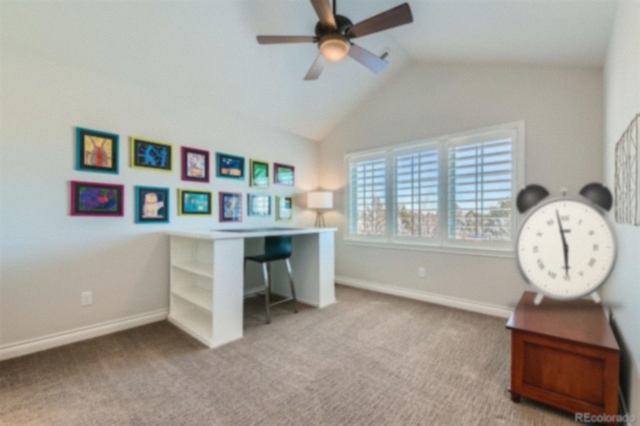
**5:58**
